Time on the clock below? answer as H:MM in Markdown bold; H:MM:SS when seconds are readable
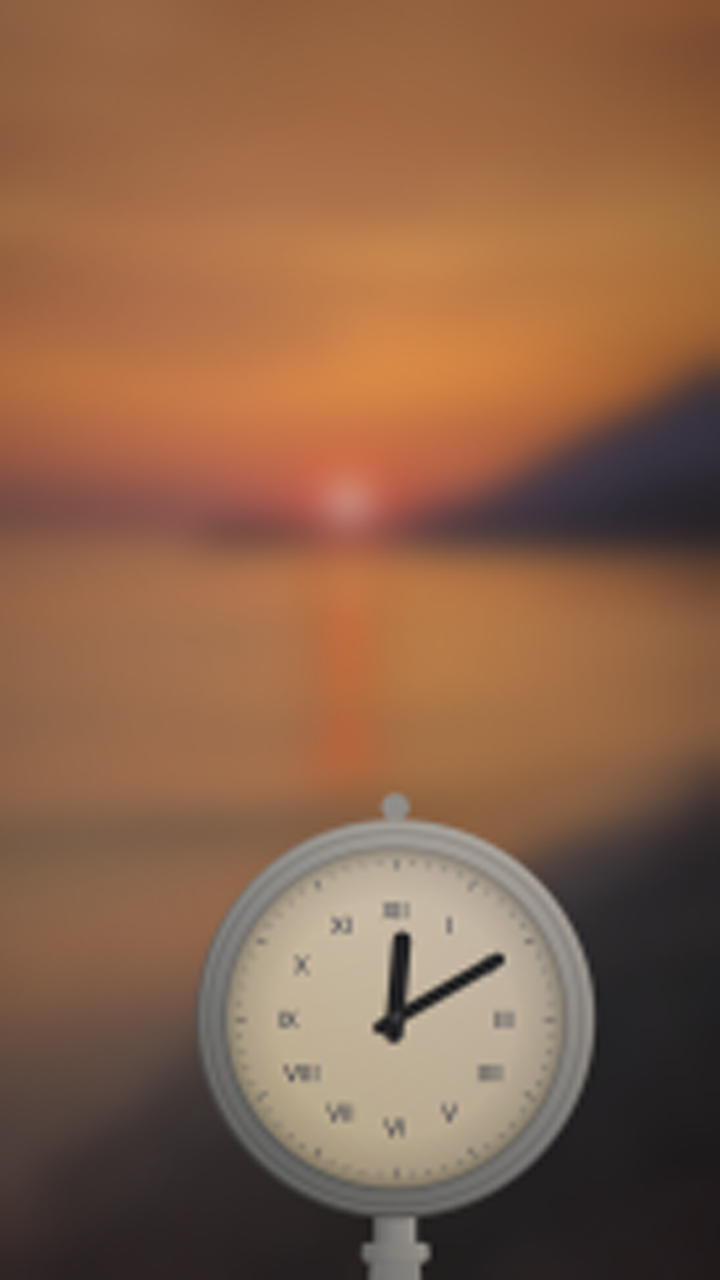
**12:10**
